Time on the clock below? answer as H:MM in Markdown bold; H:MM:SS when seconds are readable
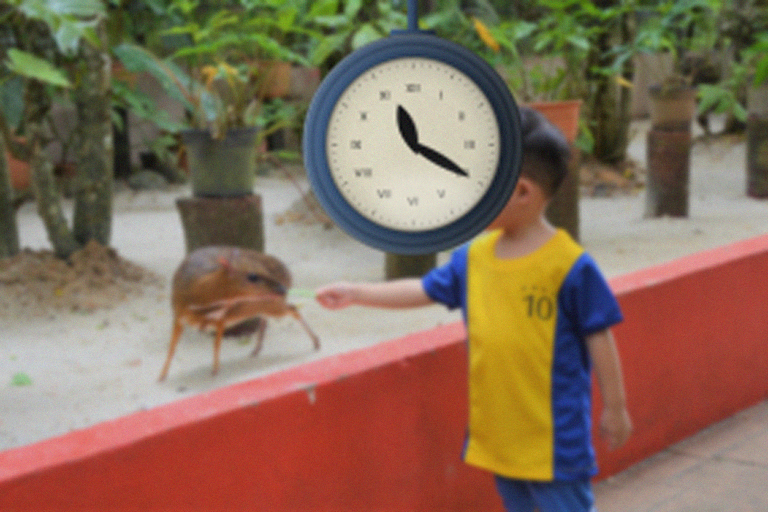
**11:20**
